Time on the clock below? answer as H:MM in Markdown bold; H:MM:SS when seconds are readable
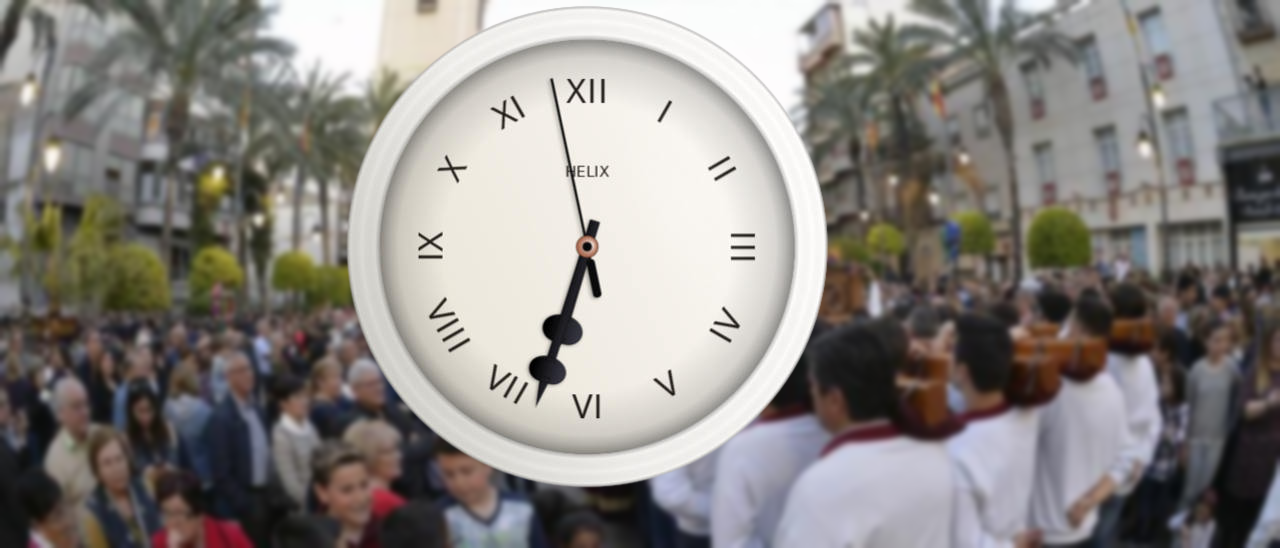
**6:32:58**
